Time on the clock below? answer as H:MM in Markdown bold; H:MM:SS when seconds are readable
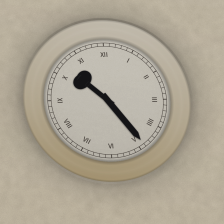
**10:24**
